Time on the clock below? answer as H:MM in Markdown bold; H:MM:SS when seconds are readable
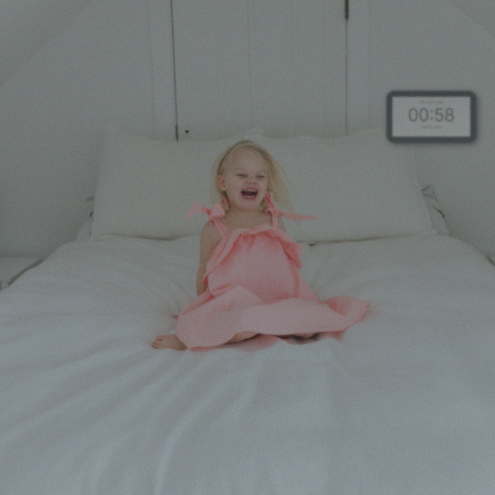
**0:58**
